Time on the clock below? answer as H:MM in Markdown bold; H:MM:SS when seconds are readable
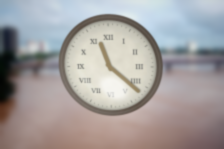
**11:22**
